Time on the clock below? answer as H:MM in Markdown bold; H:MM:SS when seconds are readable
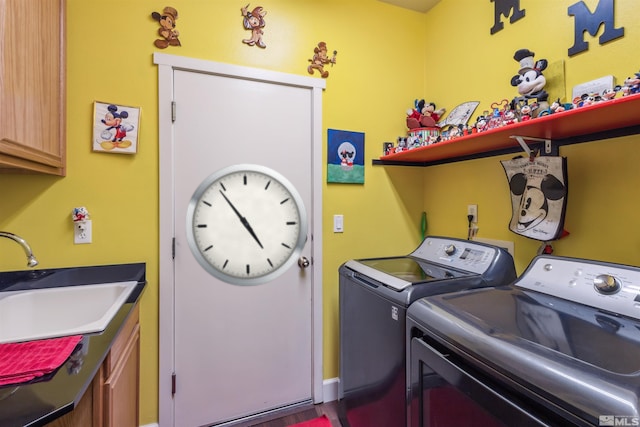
**4:54**
